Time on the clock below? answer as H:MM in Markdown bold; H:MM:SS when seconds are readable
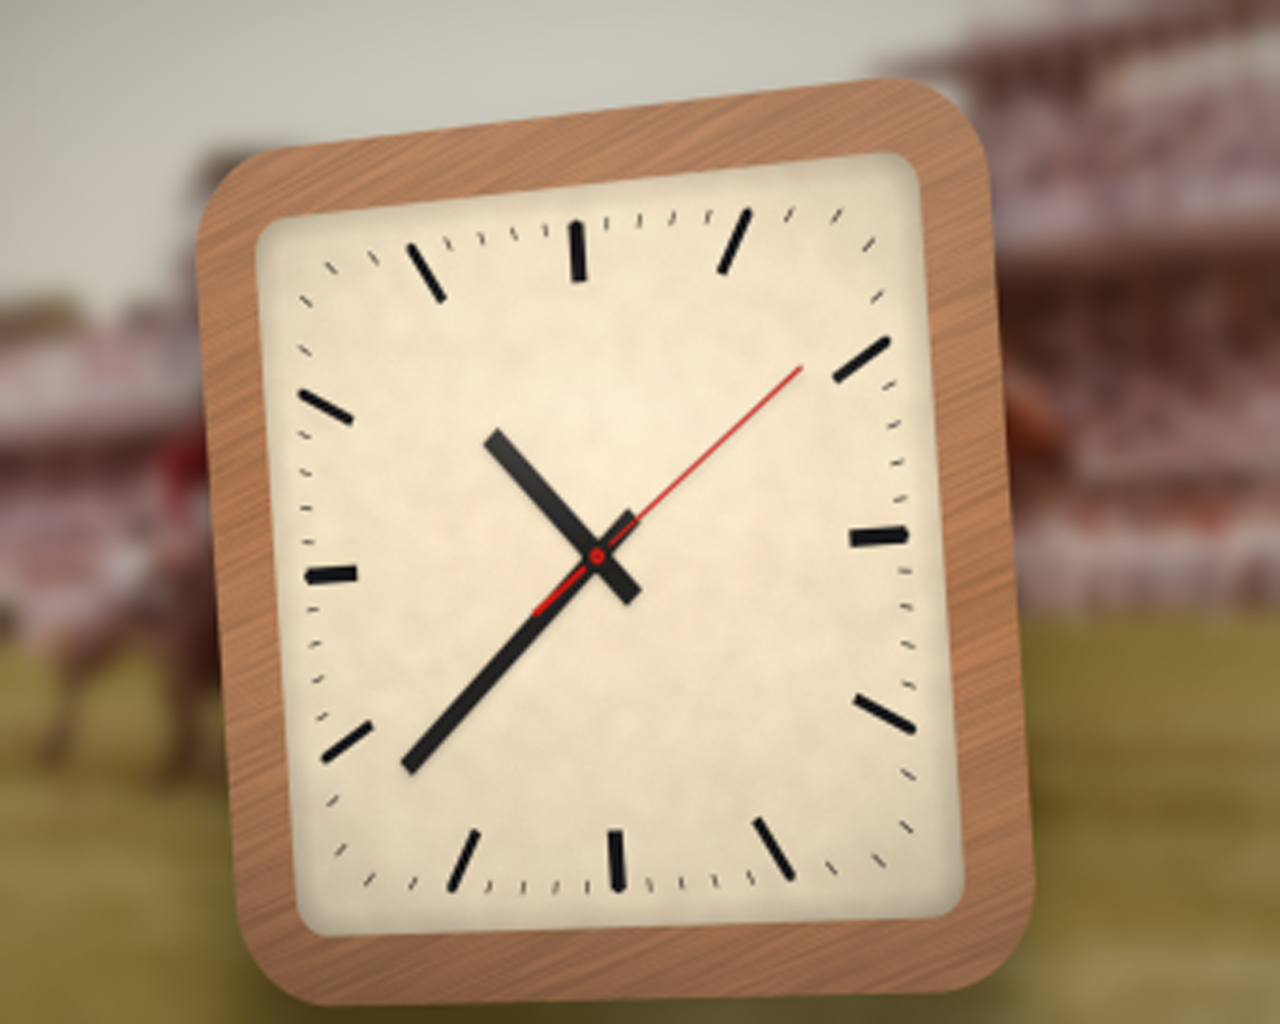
**10:38:09**
